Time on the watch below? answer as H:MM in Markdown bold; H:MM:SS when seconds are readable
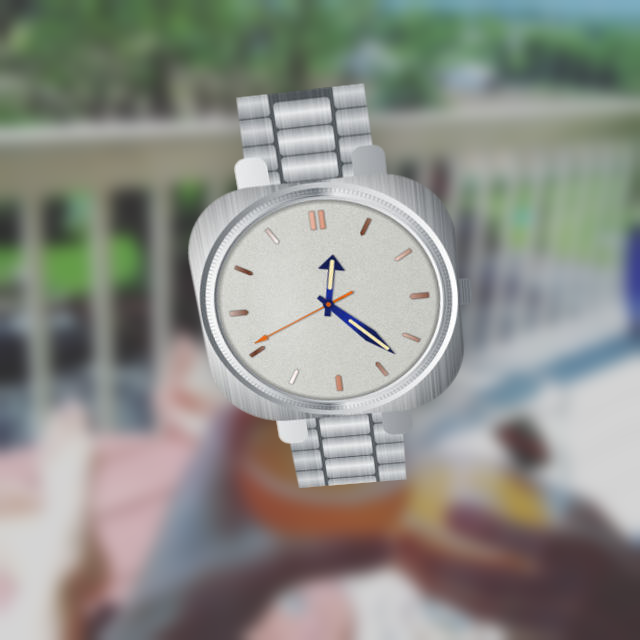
**12:22:41**
